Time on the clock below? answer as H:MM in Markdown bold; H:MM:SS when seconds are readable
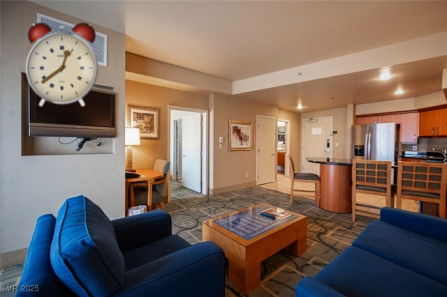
**12:39**
